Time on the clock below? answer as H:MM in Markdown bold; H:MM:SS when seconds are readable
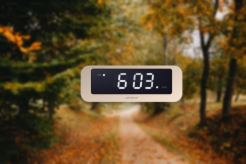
**6:03**
